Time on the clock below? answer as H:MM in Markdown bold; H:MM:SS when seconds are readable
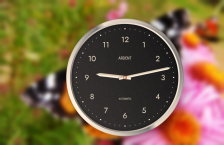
**9:13**
